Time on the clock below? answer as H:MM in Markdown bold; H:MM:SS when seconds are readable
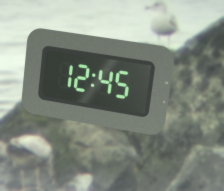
**12:45**
